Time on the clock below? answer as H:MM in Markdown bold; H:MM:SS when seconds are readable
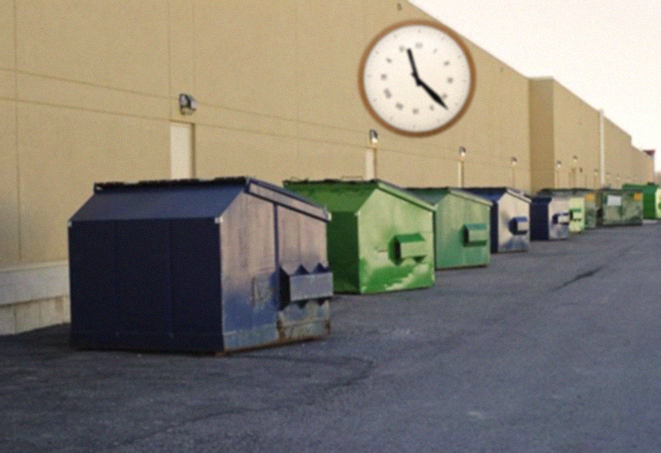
**11:22**
